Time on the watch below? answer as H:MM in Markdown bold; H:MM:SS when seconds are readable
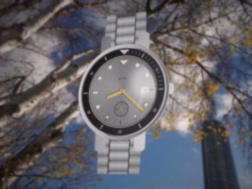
**8:22**
